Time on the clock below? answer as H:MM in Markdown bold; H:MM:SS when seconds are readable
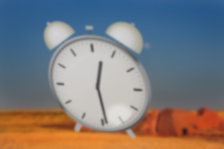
**12:29**
